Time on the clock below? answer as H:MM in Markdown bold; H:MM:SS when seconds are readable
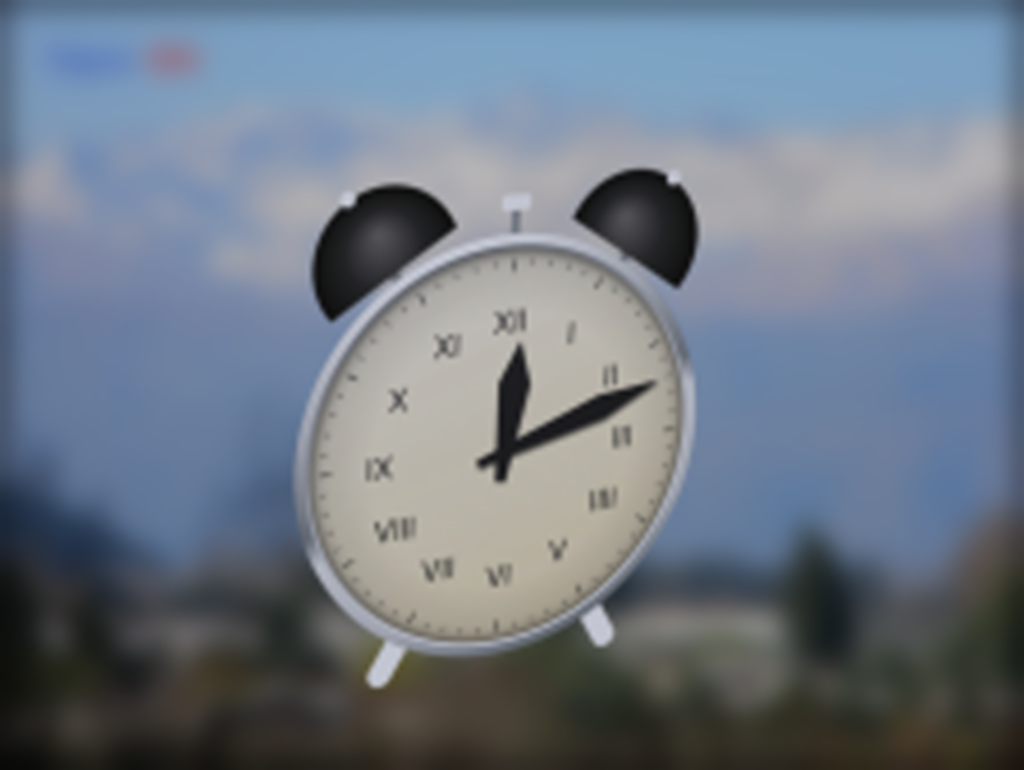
**12:12**
